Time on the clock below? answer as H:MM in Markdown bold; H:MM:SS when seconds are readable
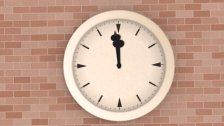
**11:59**
